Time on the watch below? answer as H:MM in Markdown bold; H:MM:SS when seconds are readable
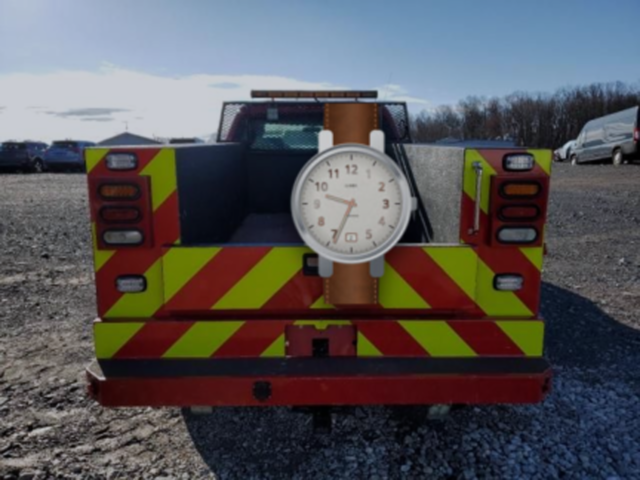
**9:34**
